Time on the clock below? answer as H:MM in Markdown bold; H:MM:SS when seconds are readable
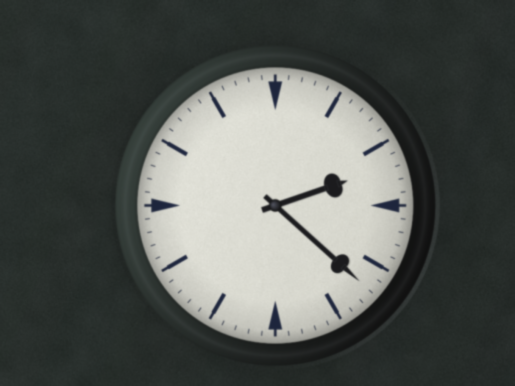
**2:22**
